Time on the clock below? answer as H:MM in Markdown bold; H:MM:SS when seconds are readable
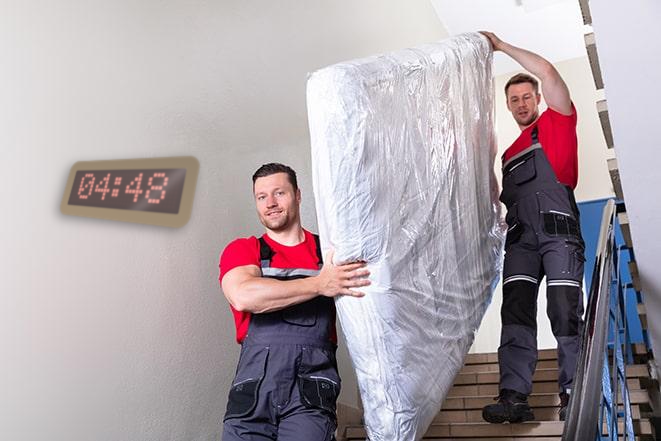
**4:48**
